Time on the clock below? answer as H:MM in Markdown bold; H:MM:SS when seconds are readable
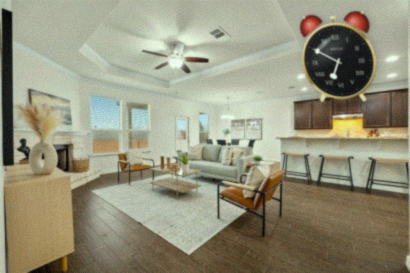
**6:50**
